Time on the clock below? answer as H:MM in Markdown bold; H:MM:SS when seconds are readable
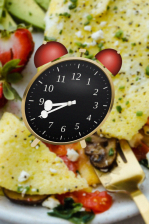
**8:40**
